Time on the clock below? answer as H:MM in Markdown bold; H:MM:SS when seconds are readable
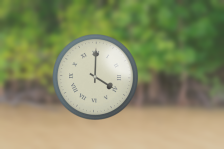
**4:00**
